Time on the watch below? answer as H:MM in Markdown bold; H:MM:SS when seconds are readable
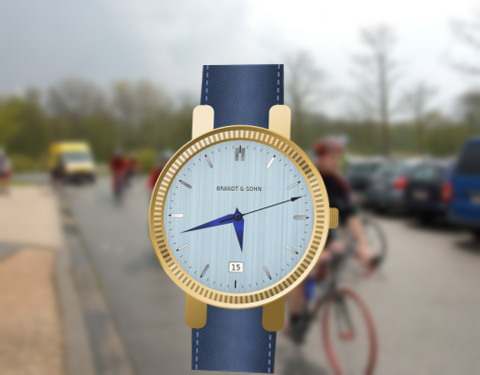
**5:42:12**
